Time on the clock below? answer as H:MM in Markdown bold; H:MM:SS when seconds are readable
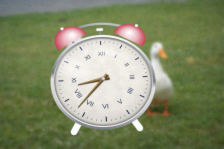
**8:37**
